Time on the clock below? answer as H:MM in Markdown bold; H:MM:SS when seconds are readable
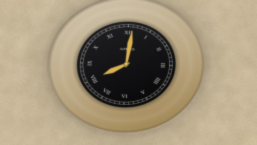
**8:01**
